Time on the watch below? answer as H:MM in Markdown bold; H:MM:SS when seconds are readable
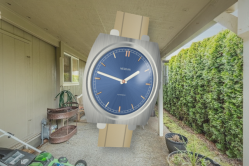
**1:47**
